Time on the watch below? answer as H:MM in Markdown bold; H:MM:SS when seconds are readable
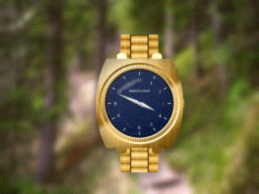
**3:49**
